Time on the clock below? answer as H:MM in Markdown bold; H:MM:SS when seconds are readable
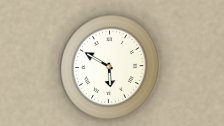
**5:50**
